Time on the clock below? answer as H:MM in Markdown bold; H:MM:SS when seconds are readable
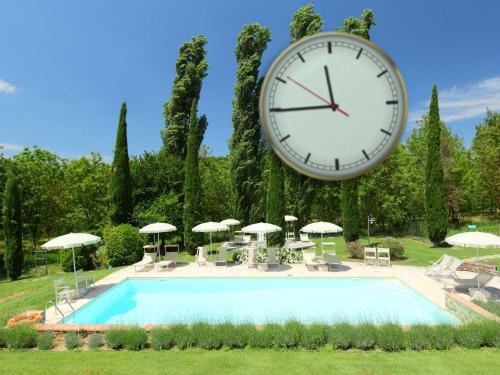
**11:44:51**
